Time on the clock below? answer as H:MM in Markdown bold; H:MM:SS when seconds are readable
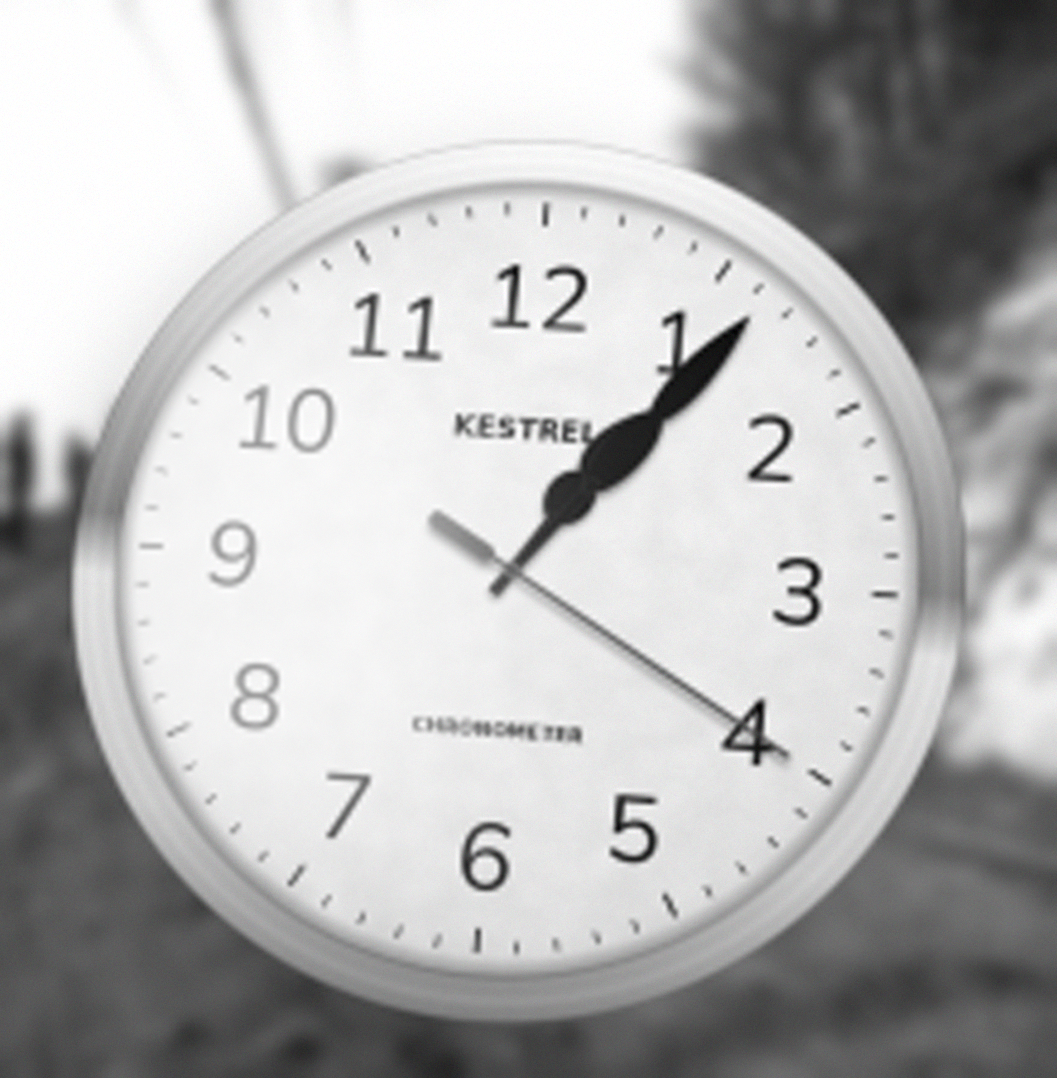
**1:06:20**
